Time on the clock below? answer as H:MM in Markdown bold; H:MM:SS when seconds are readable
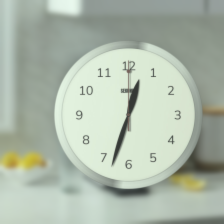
**12:33:00**
